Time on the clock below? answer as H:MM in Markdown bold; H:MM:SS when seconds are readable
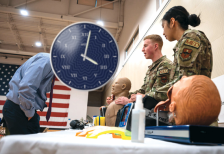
**4:02**
